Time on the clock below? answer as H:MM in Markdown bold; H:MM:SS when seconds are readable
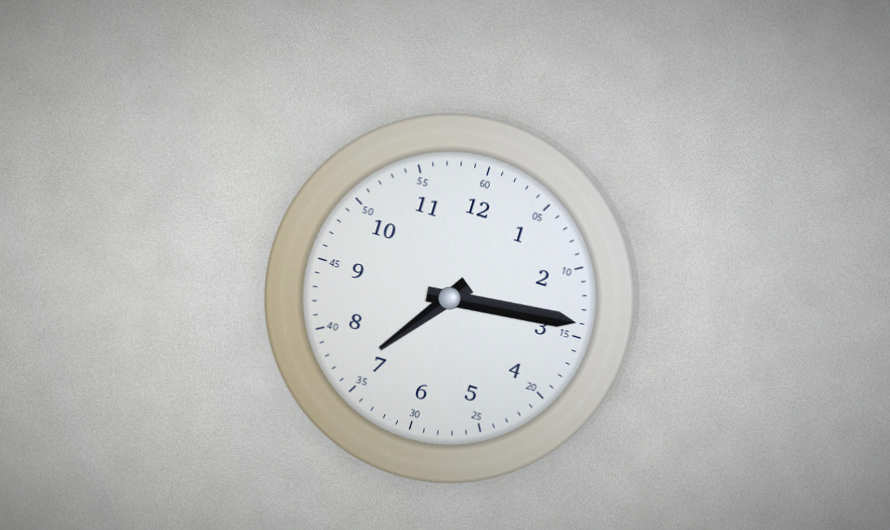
**7:14**
